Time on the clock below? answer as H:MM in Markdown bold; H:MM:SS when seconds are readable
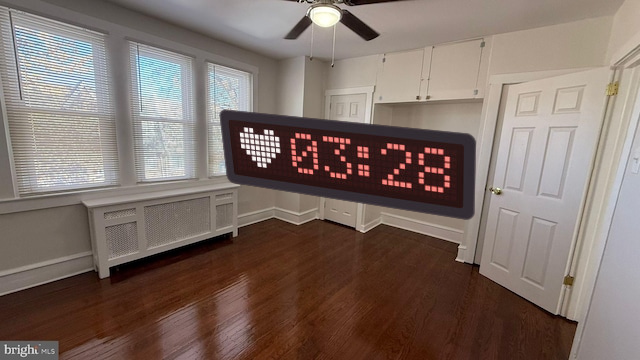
**3:28**
